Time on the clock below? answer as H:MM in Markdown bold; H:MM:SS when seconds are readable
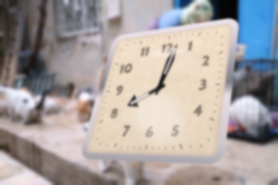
**8:02**
